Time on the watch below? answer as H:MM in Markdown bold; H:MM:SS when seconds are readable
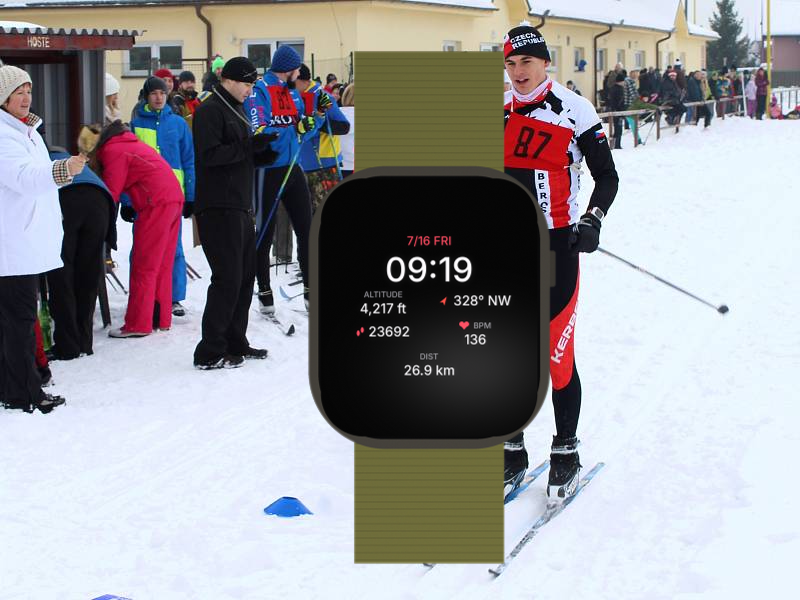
**9:19**
